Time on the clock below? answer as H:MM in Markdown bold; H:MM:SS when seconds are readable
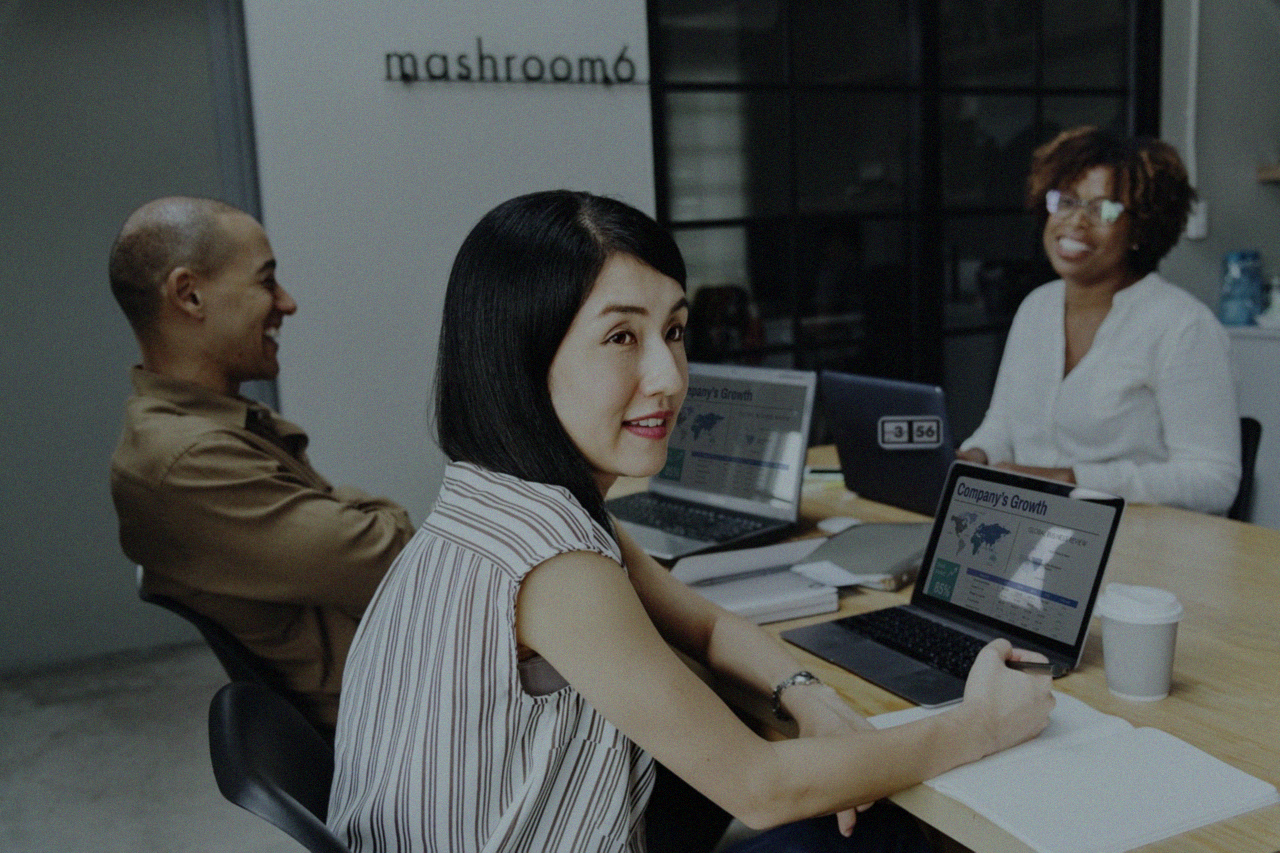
**3:56**
